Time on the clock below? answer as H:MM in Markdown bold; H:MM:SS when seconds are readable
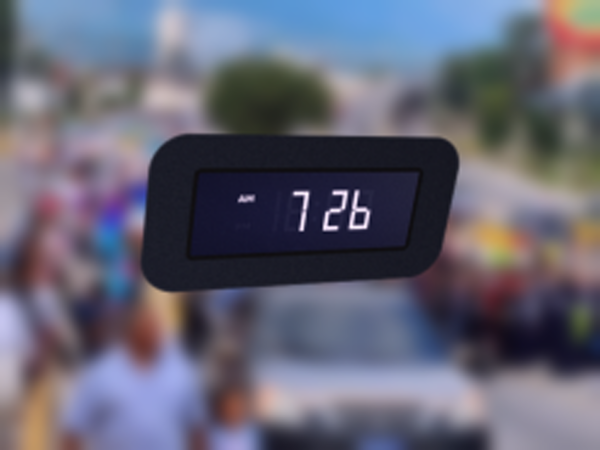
**7:26**
